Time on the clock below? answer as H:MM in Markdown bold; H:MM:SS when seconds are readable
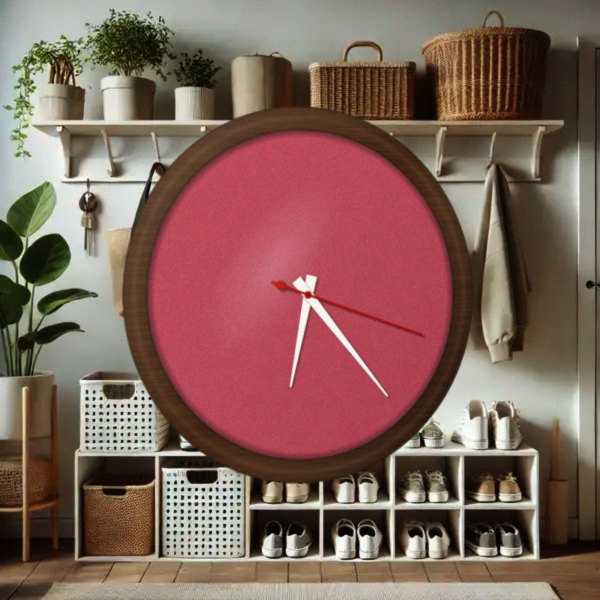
**6:23:18**
